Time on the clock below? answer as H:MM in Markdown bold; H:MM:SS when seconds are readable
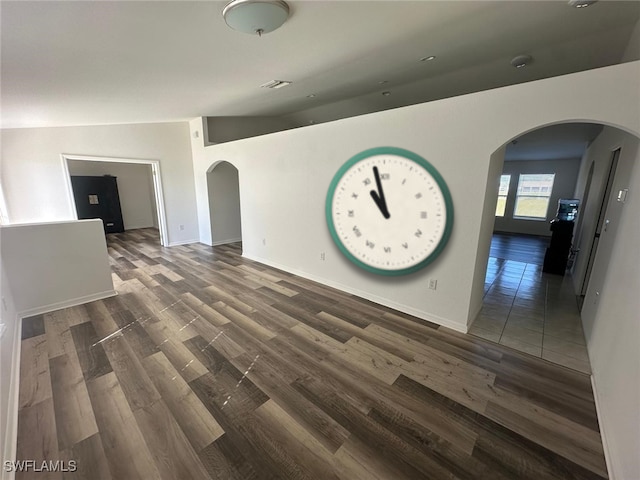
**10:58**
